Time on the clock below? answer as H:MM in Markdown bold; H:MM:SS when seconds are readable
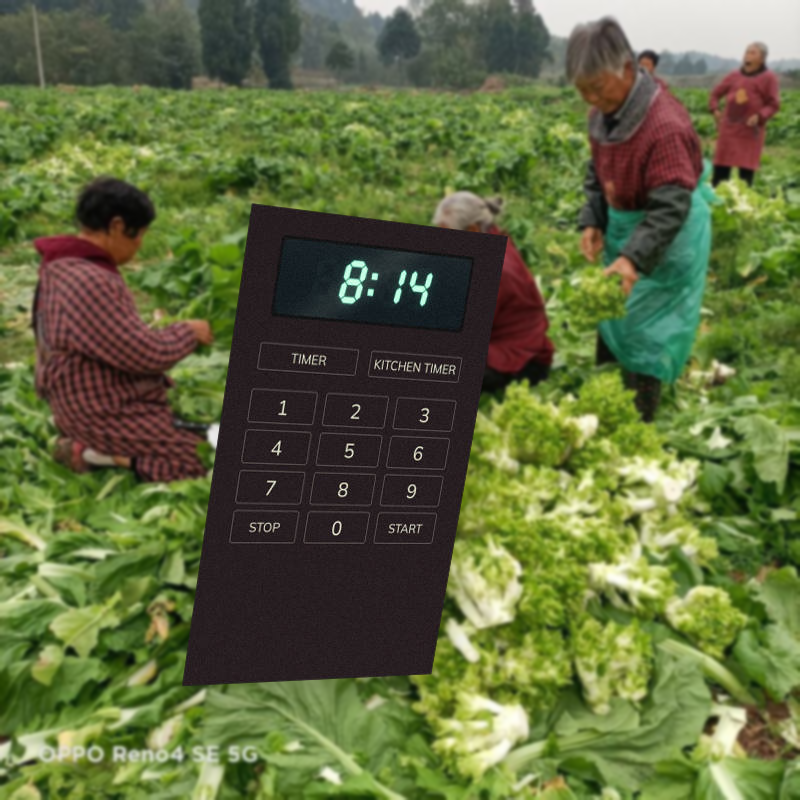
**8:14**
